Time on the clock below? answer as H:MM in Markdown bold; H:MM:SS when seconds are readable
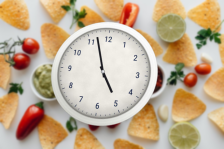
**4:57**
